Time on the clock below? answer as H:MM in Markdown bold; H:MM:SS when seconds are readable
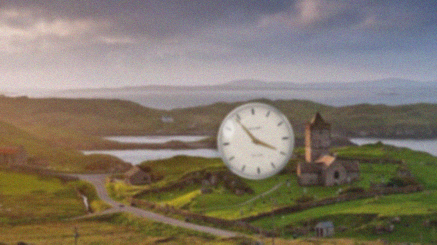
**3:54**
